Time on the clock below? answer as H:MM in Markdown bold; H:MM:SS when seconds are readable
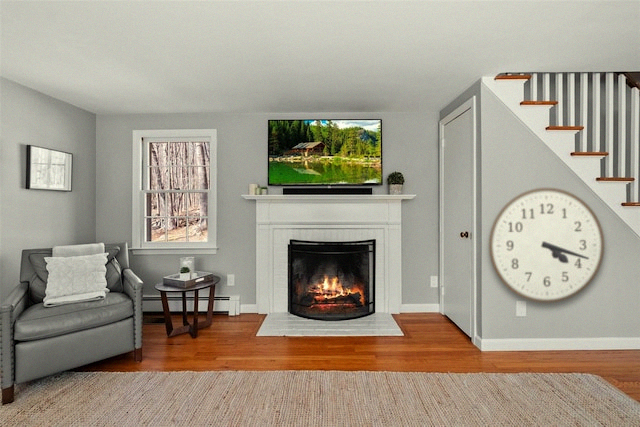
**4:18**
